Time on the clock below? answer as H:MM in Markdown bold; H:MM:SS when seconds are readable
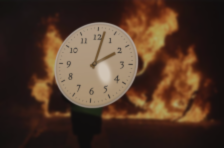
**2:02**
